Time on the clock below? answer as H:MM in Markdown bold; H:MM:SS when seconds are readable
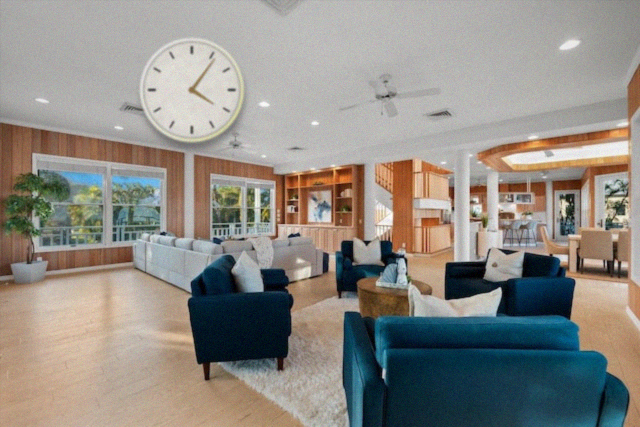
**4:06**
